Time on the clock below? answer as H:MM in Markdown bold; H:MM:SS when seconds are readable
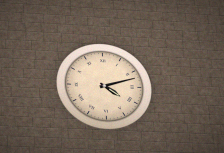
**4:12**
